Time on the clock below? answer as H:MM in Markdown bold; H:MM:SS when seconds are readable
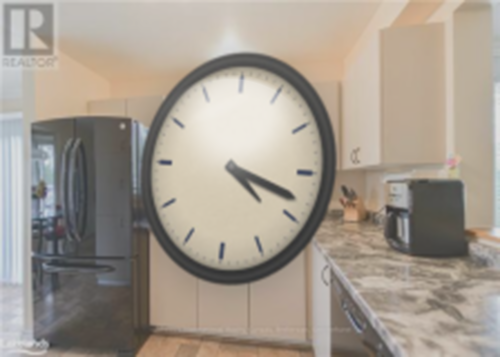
**4:18**
